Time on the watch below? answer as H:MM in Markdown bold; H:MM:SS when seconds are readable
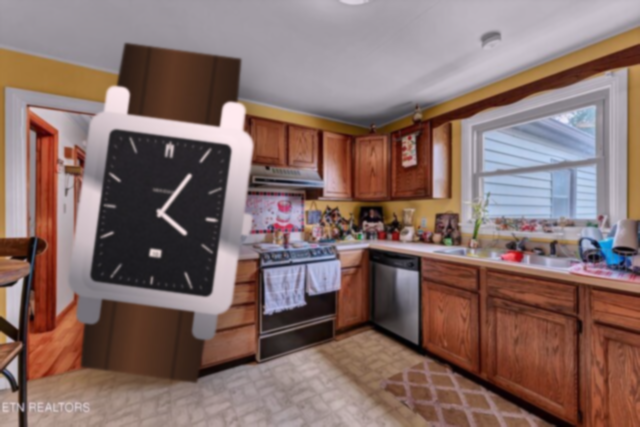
**4:05**
